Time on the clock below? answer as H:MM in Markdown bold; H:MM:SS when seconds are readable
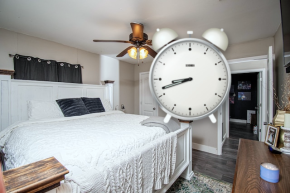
**8:42**
